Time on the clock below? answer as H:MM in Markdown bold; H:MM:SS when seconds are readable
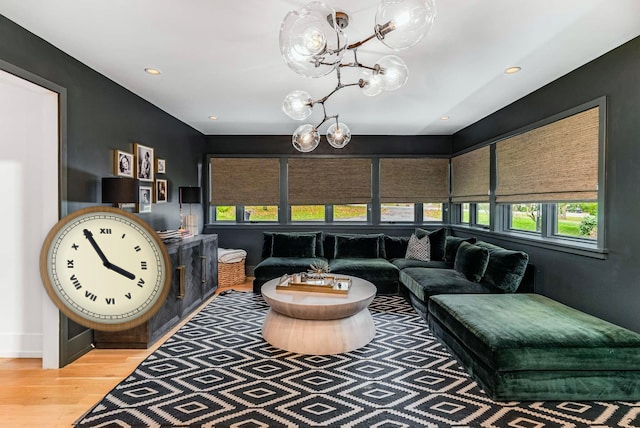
**3:55**
